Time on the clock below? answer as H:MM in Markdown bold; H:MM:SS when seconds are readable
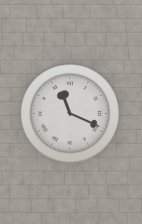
**11:19**
